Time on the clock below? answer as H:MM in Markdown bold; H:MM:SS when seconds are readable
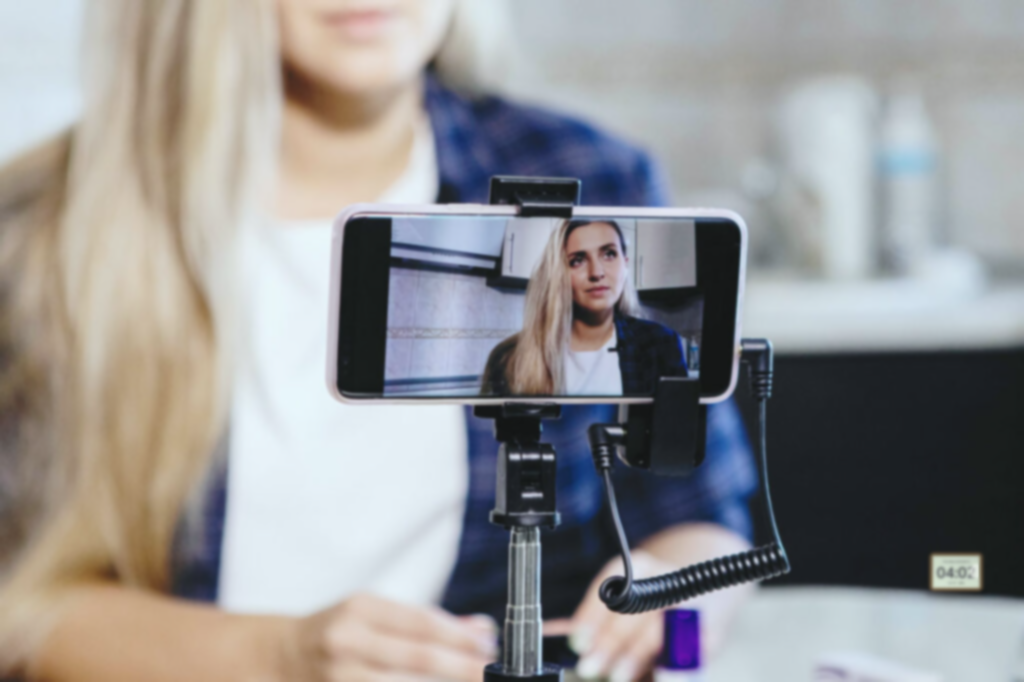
**4:02**
